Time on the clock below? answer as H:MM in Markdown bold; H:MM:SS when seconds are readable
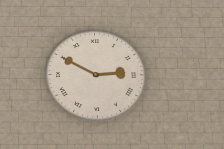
**2:50**
